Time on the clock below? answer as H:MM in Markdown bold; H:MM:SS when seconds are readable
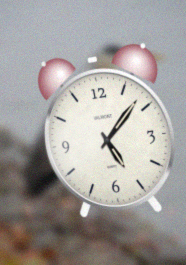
**5:08**
